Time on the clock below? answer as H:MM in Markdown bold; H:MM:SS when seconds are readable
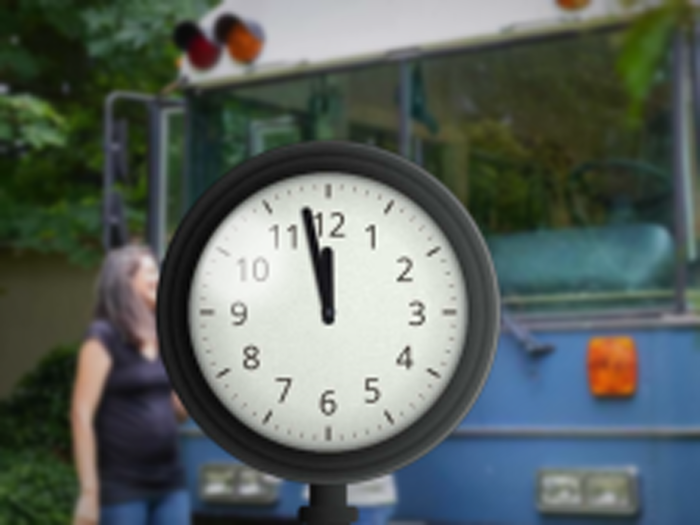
**11:58**
